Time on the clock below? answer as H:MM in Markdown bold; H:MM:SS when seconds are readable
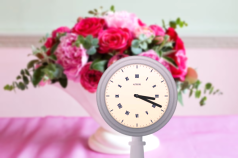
**3:19**
